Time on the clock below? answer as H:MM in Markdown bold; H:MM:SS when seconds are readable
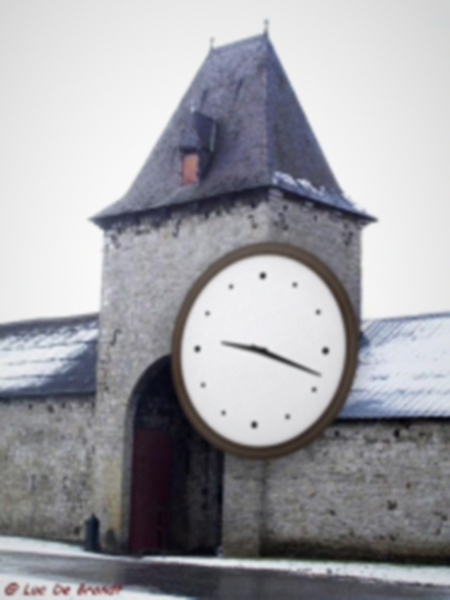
**9:18**
